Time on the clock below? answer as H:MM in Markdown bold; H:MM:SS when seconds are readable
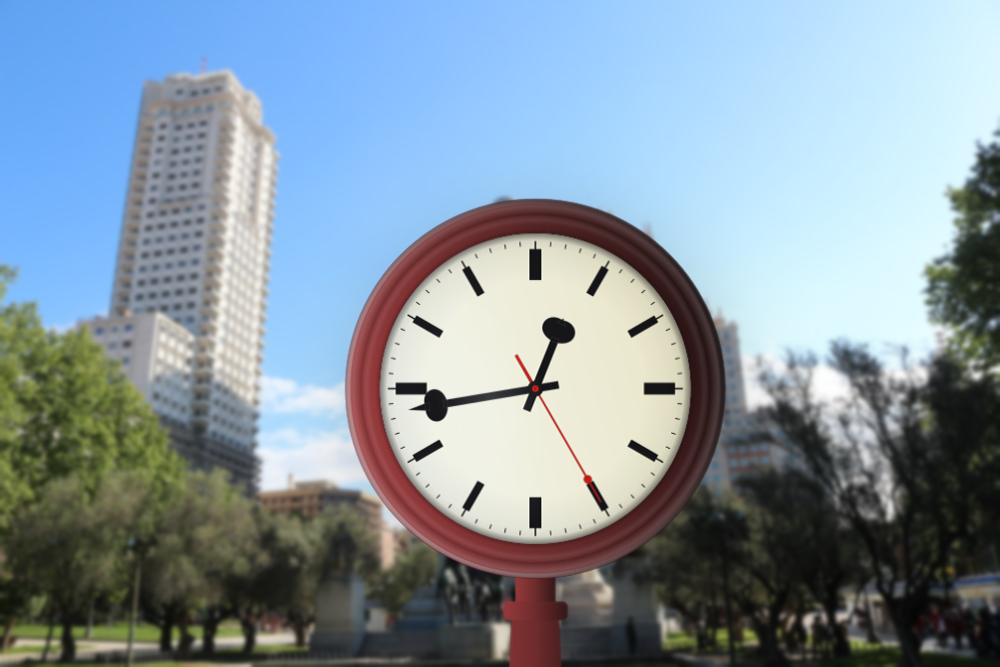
**12:43:25**
